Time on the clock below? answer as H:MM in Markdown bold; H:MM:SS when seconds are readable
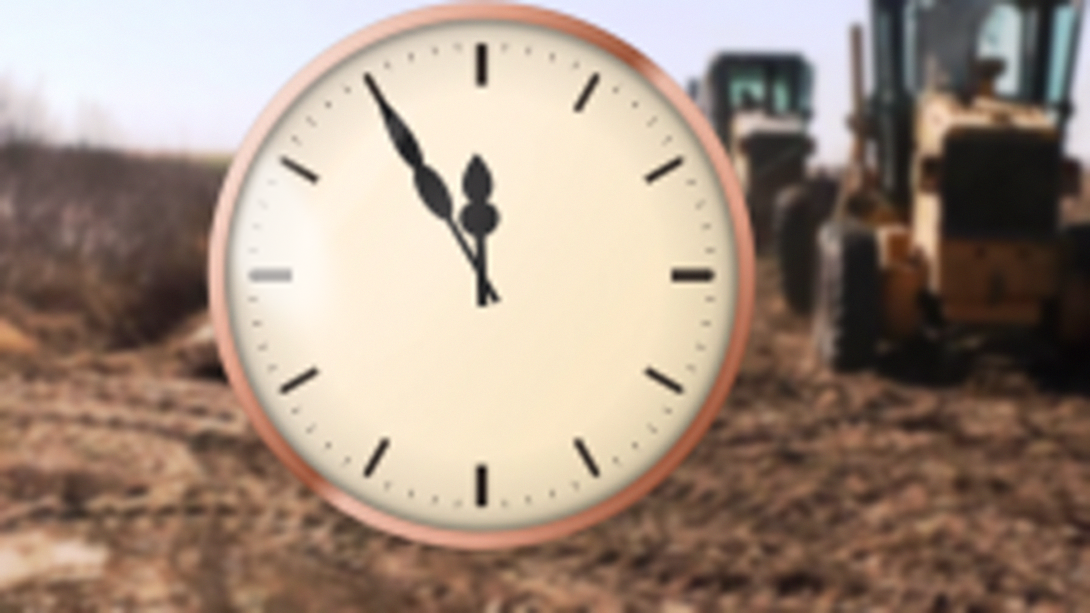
**11:55**
